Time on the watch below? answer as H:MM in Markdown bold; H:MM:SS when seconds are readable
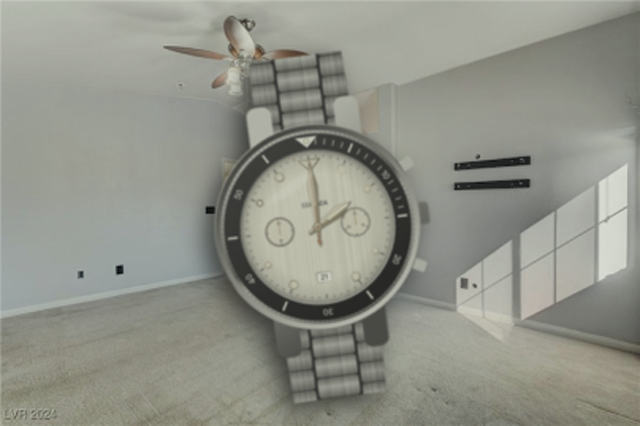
**2:00**
